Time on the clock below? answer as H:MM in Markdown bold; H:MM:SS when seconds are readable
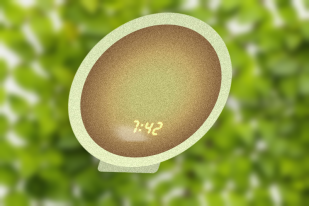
**7:42**
